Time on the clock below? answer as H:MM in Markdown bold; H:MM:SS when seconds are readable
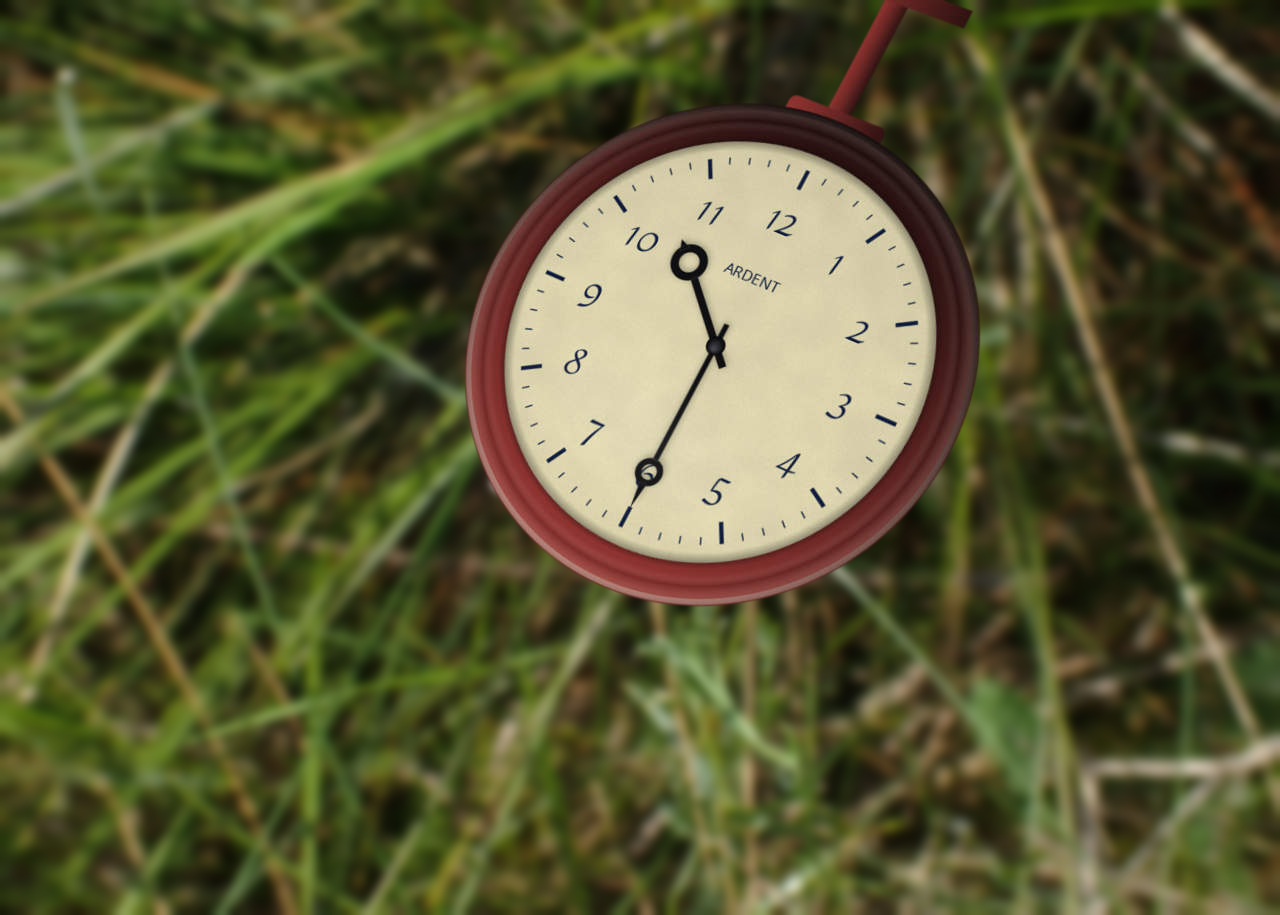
**10:30**
